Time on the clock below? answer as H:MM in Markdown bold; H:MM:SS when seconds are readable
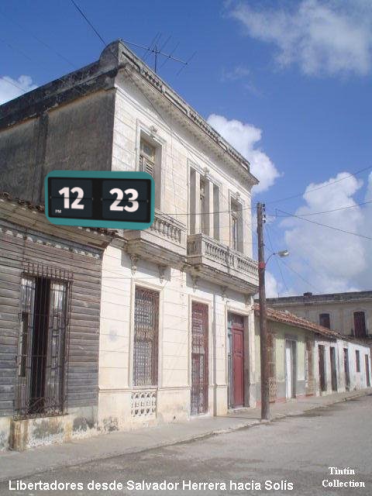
**12:23**
